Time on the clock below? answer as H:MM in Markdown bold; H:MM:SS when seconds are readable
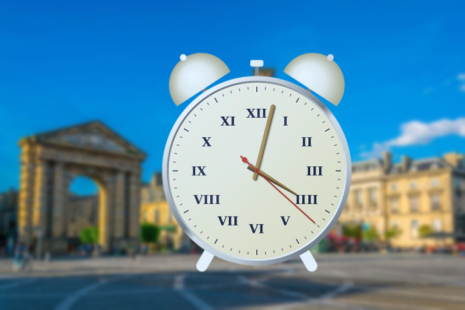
**4:02:22**
